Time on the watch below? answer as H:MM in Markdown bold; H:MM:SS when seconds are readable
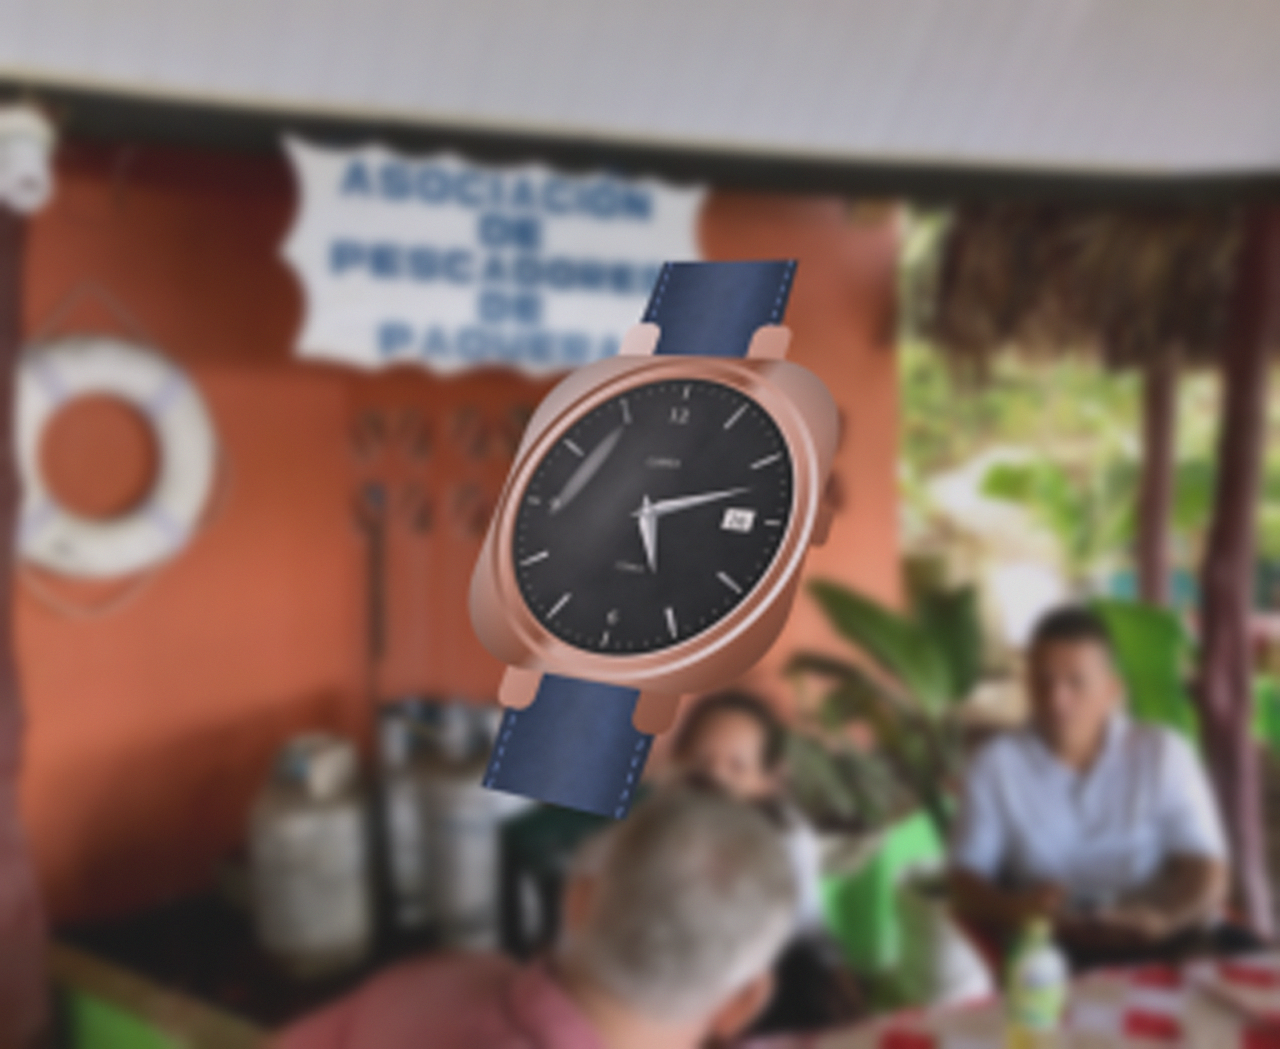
**5:12**
